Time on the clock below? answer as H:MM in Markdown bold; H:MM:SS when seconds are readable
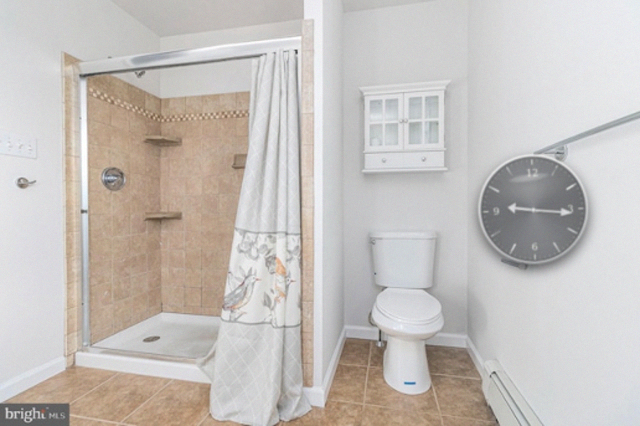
**9:16**
